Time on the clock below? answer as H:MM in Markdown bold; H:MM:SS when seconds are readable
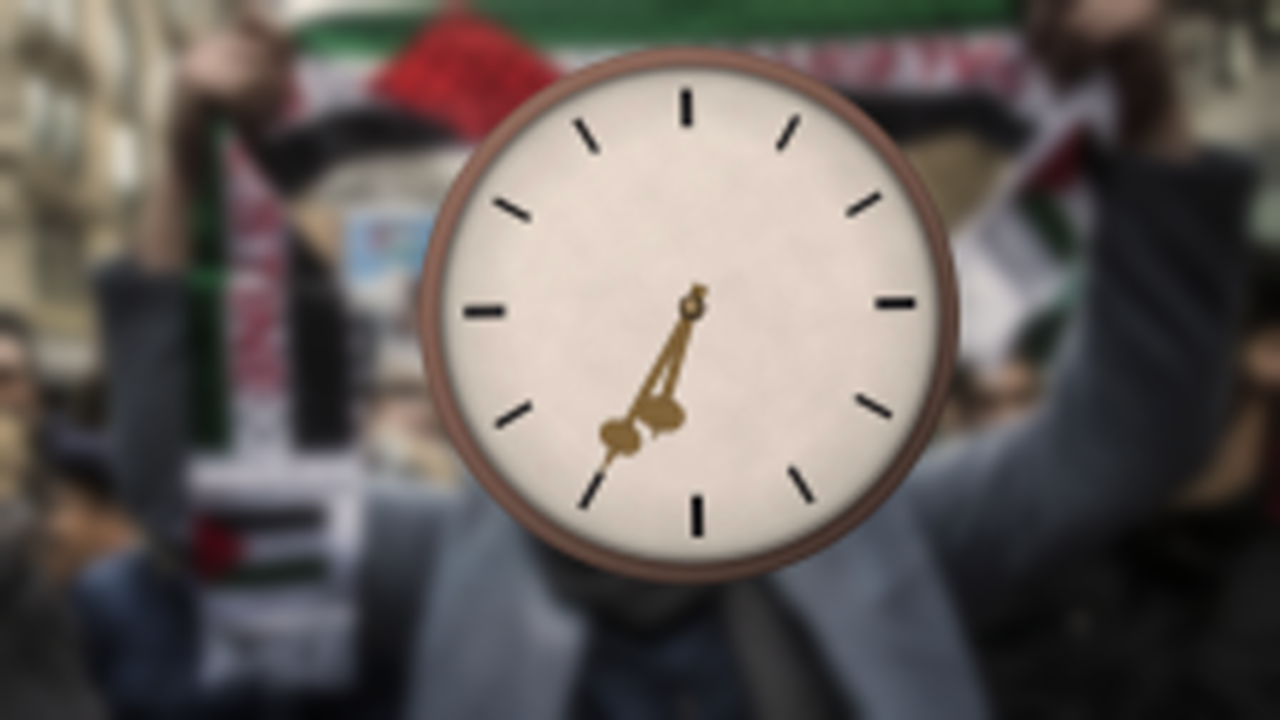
**6:35**
